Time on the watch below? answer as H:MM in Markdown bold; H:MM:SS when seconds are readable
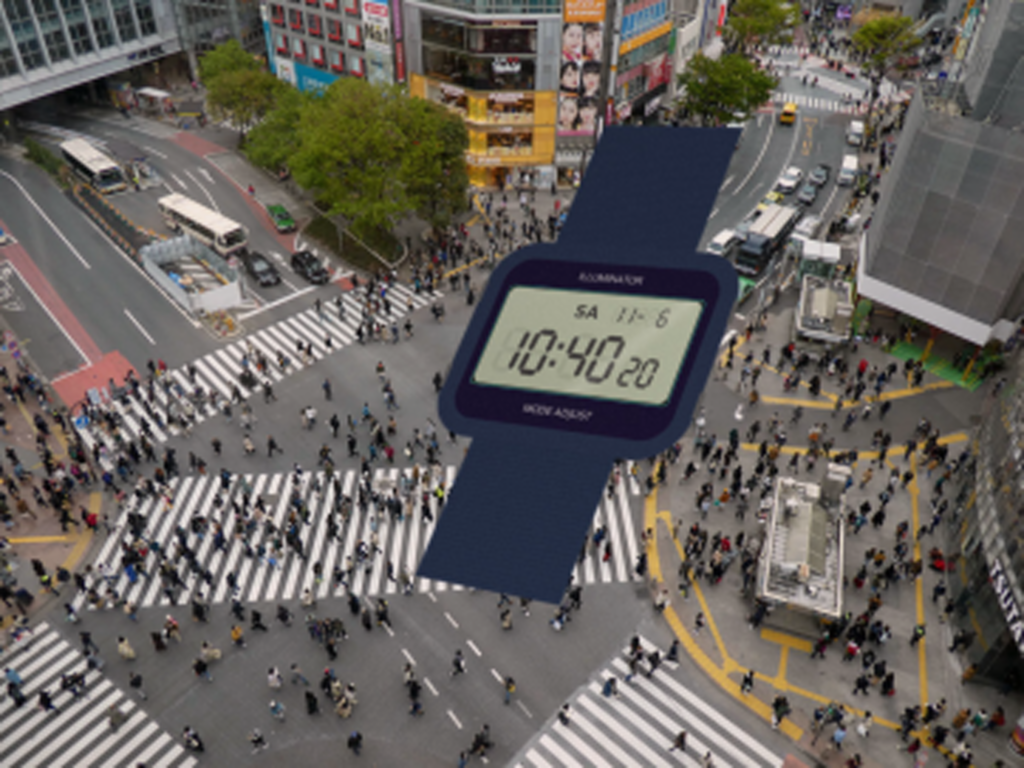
**10:40:20**
